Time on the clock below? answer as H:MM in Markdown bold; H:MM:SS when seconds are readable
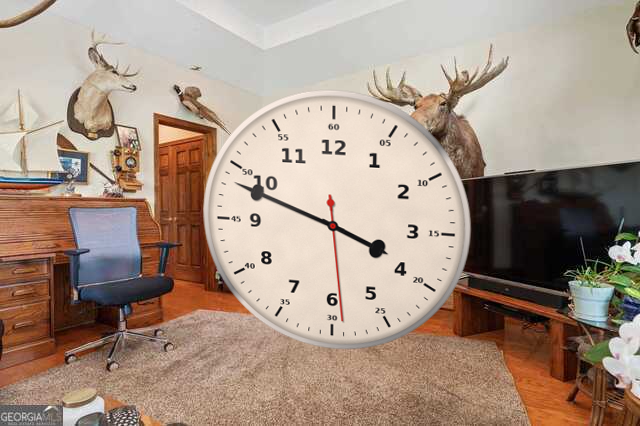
**3:48:29**
